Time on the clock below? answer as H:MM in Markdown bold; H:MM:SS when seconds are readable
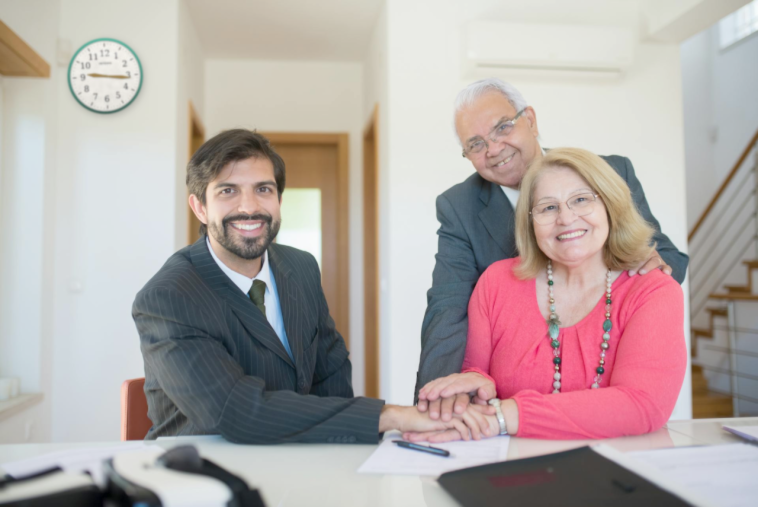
**9:16**
